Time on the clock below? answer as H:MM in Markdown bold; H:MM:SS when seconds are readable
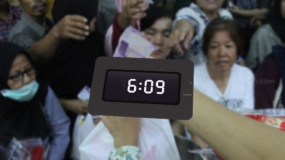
**6:09**
